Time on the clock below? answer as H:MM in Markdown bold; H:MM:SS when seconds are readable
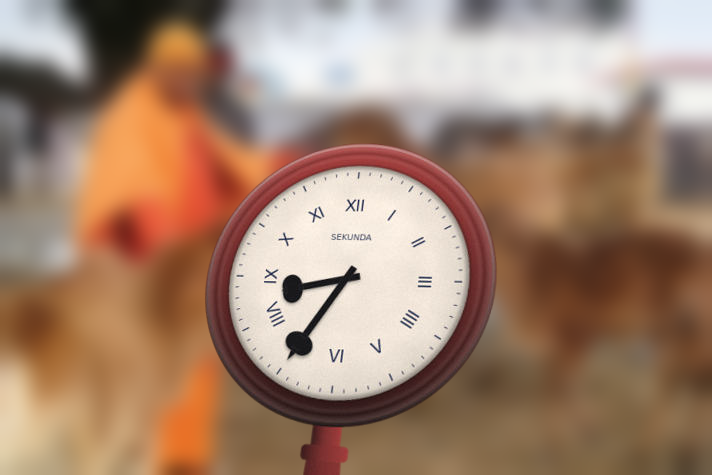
**8:35**
